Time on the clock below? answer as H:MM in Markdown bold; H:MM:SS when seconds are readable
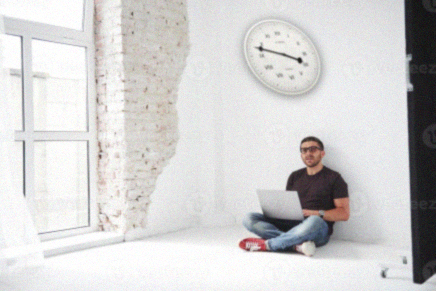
**3:48**
